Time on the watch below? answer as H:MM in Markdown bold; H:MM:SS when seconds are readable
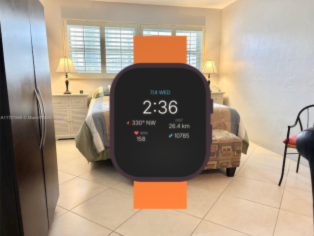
**2:36**
